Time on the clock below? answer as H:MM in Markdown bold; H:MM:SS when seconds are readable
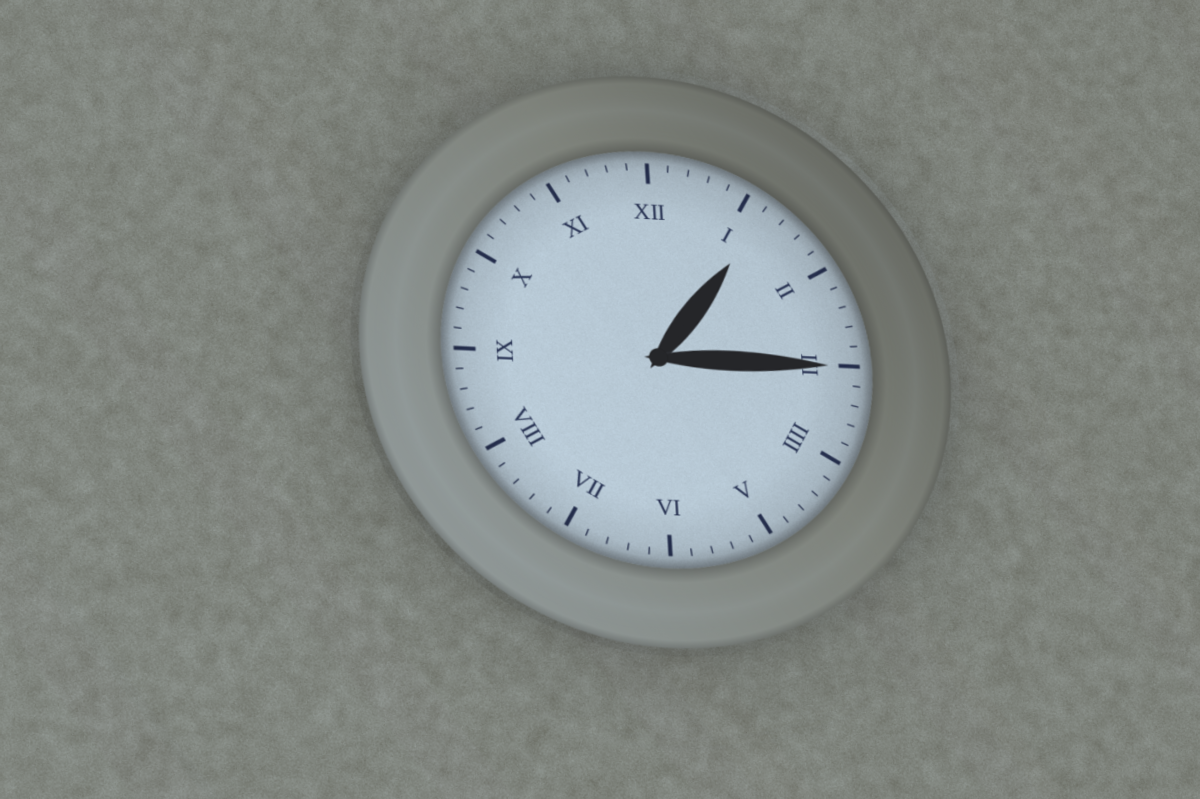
**1:15**
